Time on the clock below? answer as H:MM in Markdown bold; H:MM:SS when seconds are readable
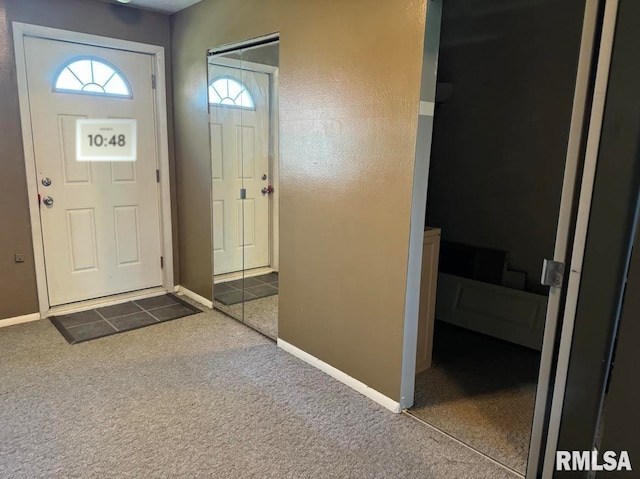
**10:48**
